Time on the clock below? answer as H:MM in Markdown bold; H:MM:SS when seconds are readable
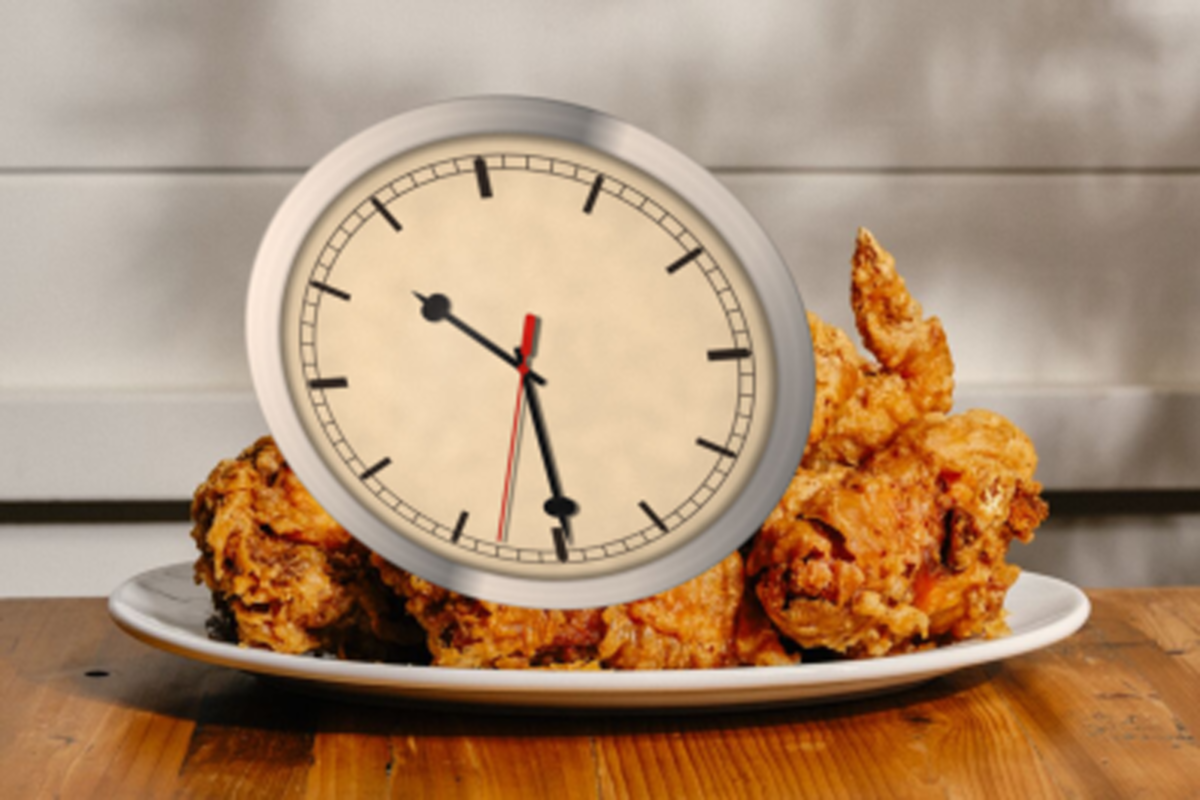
**10:29:33**
